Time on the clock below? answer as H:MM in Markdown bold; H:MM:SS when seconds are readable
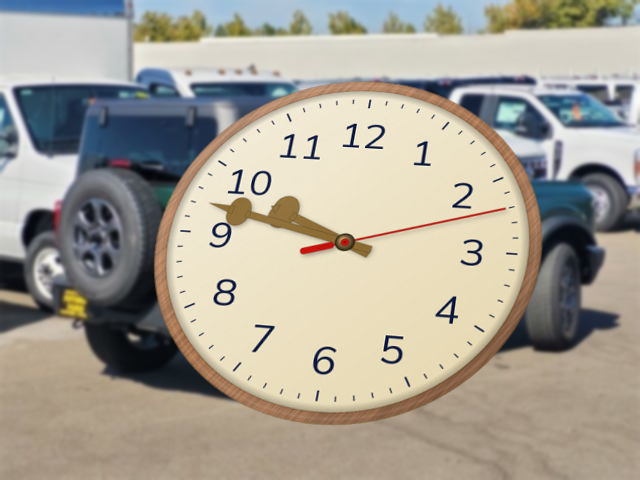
**9:47:12**
